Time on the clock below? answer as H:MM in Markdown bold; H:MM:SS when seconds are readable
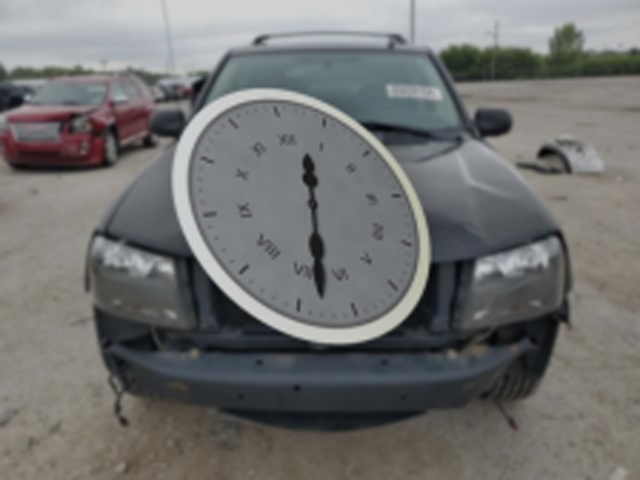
**12:33**
